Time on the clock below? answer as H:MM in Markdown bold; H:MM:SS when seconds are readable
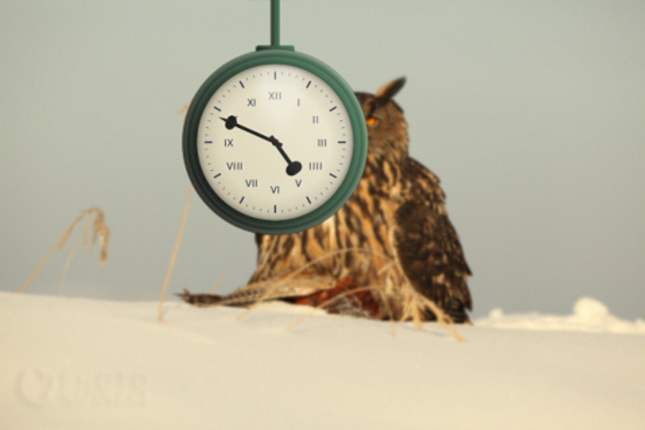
**4:49**
